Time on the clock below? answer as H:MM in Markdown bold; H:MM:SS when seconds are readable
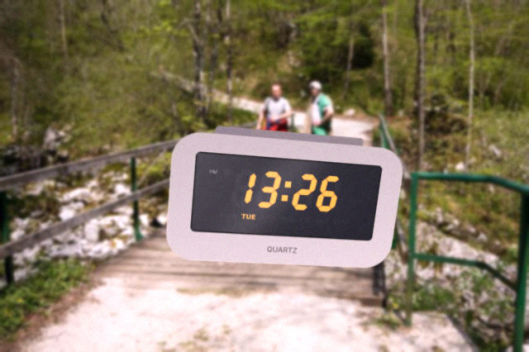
**13:26**
